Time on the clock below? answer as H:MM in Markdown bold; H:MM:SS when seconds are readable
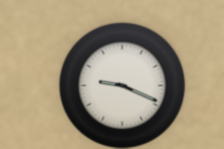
**9:19**
